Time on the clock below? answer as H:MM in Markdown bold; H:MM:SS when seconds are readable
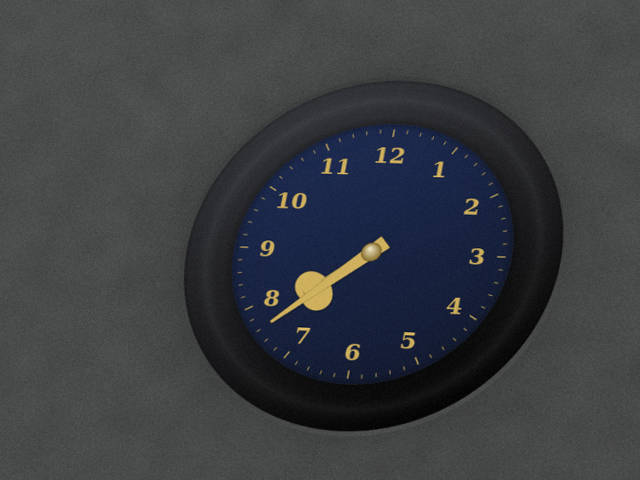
**7:38**
